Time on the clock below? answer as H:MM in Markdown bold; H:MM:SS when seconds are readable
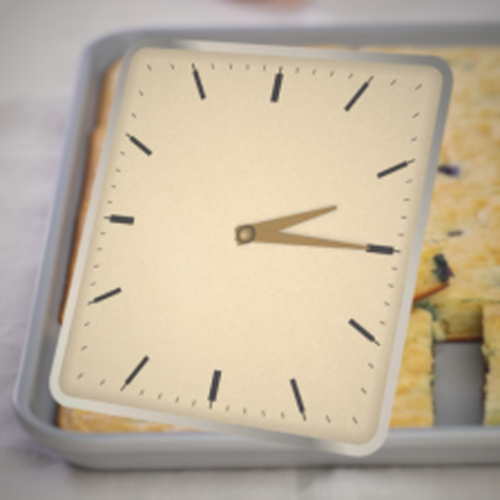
**2:15**
